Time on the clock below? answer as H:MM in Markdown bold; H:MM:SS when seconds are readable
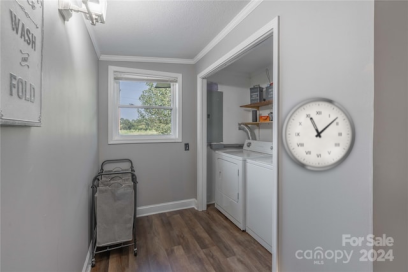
**11:08**
